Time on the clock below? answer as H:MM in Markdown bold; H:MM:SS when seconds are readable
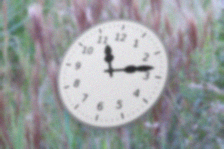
**11:13**
